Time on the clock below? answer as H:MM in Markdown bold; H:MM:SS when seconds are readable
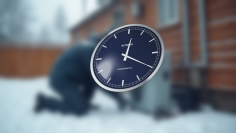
**12:20**
